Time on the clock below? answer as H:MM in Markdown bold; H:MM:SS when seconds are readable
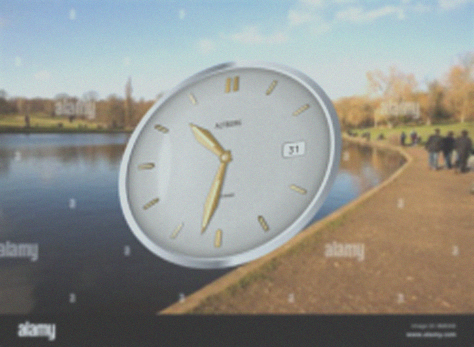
**10:32**
